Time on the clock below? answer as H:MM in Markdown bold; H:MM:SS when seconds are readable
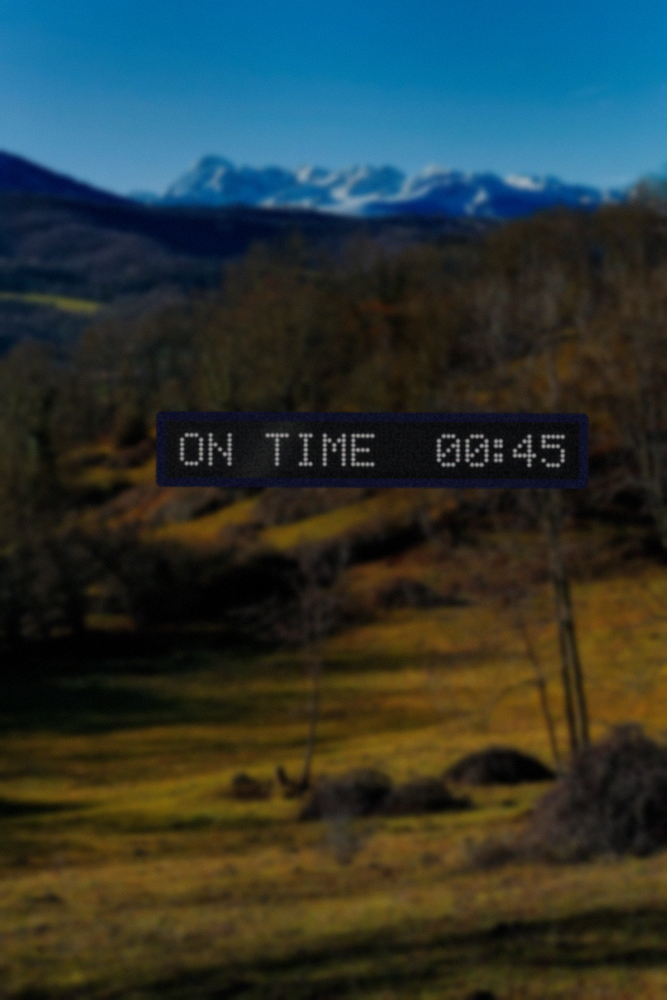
**0:45**
